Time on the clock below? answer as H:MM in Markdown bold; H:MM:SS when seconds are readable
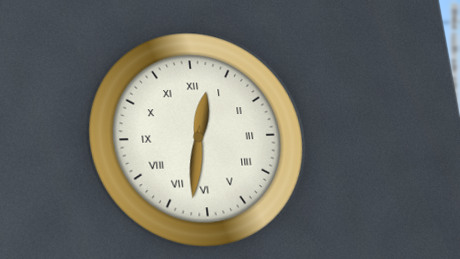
**12:32**
